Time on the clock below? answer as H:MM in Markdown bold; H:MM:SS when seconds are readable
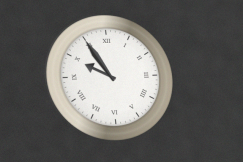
**9:55**
